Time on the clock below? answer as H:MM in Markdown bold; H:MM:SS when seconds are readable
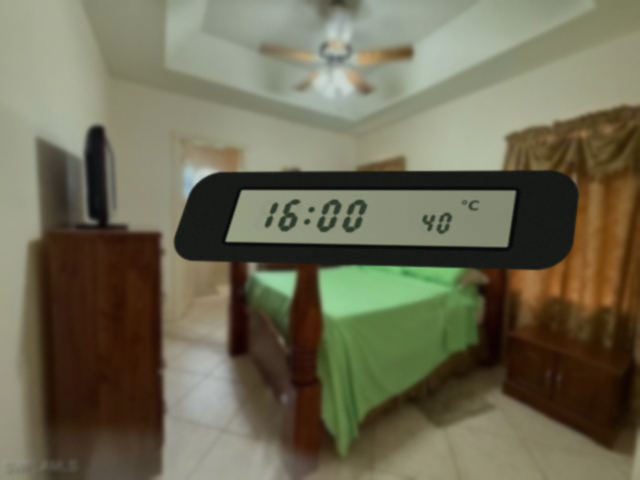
**16:00**
